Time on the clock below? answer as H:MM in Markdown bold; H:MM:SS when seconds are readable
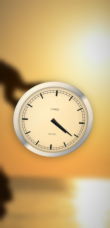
**4:21**
